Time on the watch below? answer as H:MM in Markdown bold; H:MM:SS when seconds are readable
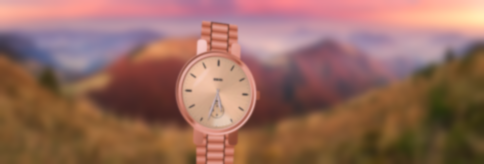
**5:33**
